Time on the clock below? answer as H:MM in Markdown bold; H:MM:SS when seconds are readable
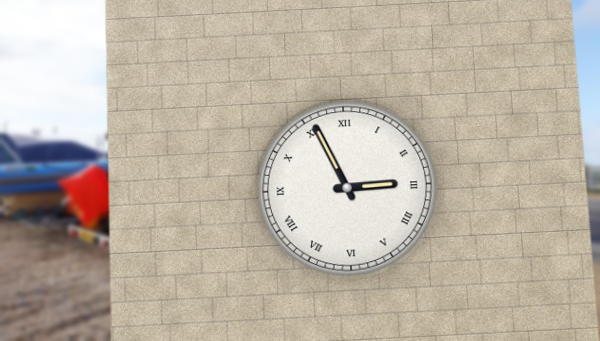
**2:56**
